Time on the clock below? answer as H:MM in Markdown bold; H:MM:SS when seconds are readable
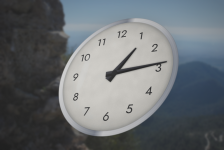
**1:14**
